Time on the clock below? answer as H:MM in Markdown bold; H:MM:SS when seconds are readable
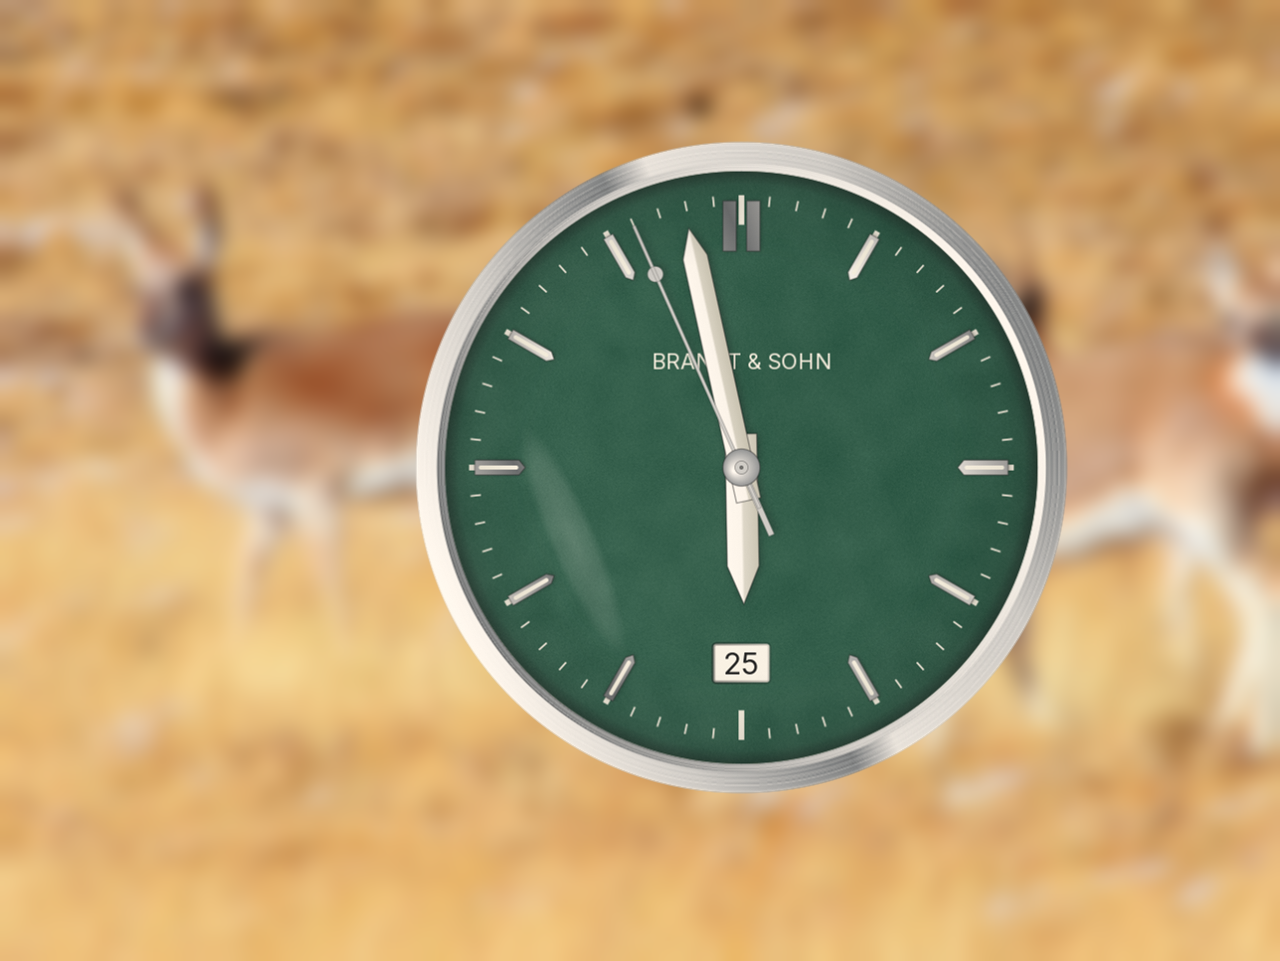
**5:57:56**
